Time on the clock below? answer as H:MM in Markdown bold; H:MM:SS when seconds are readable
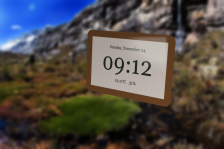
**9:12**
